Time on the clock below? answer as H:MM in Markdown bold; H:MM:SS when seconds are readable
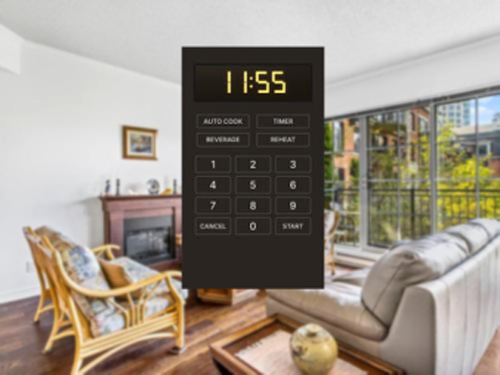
**11:55**
